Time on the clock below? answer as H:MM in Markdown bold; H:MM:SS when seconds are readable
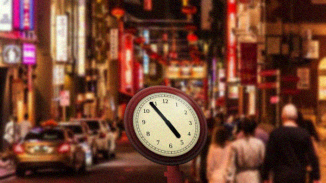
**4:54**
